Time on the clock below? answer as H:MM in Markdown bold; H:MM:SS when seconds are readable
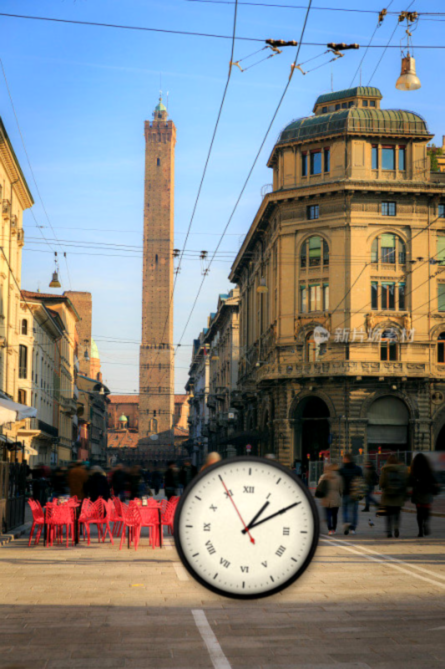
**1:09:55**
